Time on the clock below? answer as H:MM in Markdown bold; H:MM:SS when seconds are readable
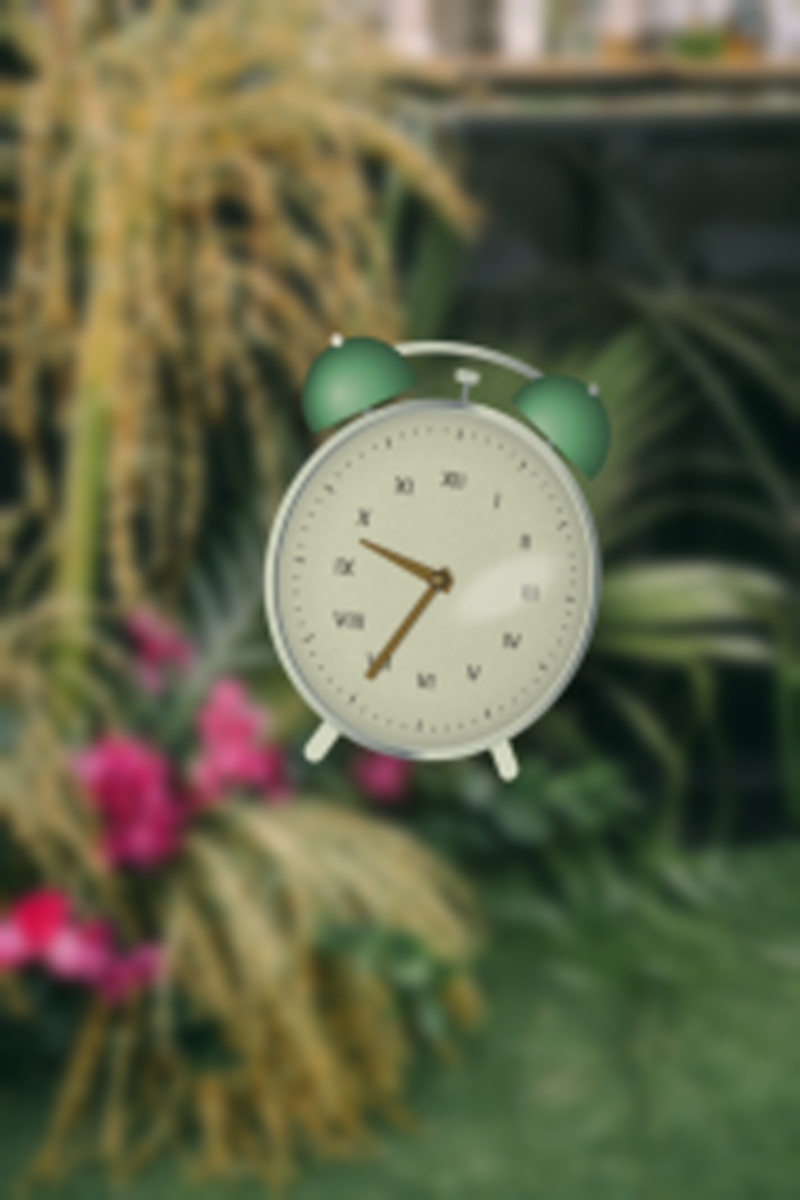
**9:35**
